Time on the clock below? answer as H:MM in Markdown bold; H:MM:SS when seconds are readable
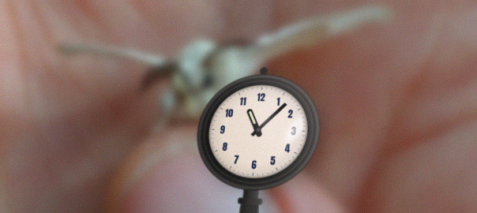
**11:07**
